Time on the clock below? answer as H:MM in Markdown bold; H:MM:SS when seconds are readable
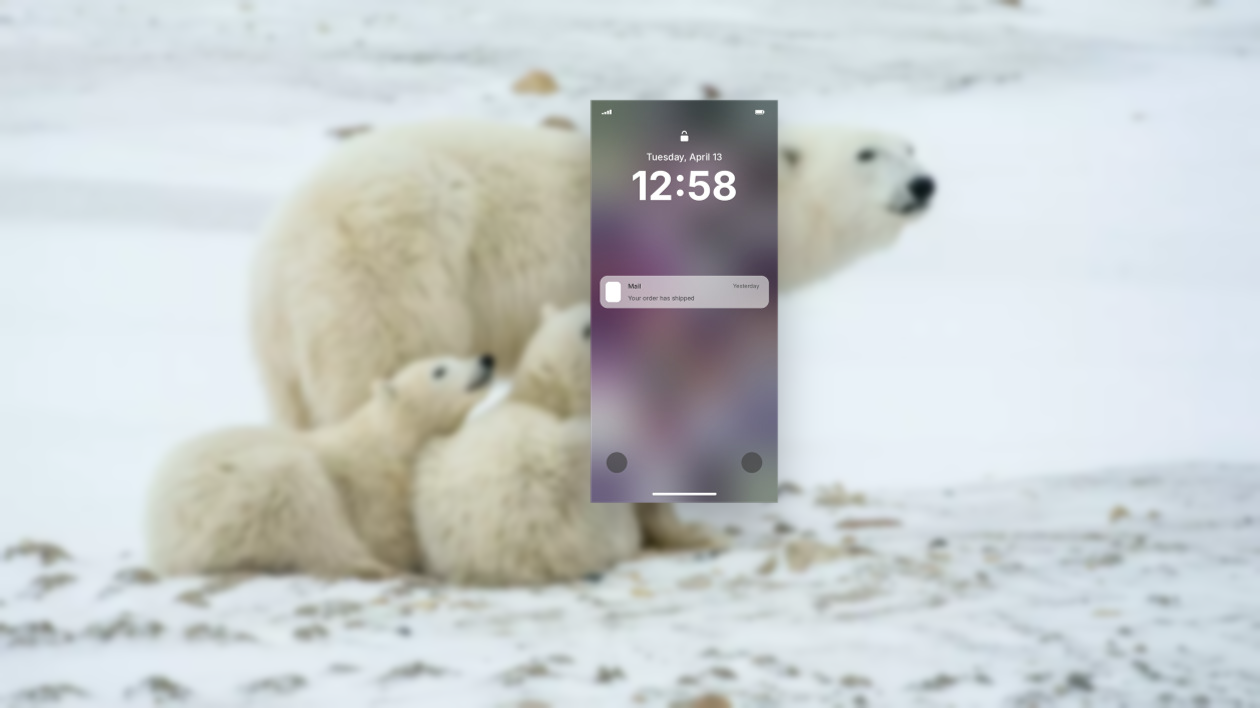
**12:58**
